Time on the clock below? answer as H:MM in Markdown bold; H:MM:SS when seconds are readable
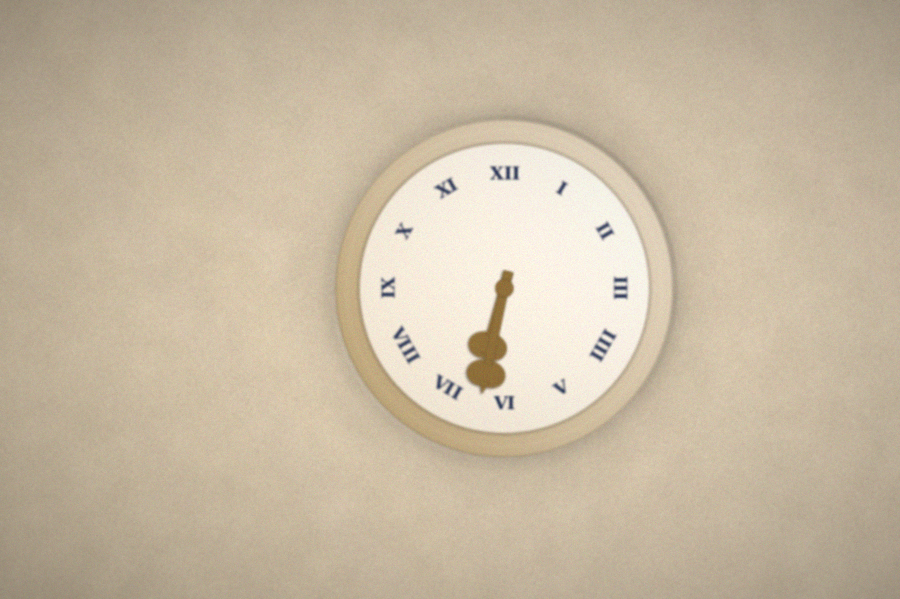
**6:32**
